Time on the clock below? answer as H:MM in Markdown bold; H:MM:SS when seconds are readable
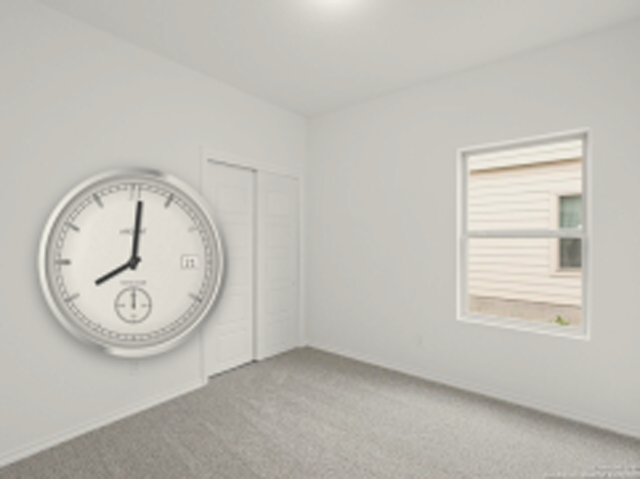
**8:01**
